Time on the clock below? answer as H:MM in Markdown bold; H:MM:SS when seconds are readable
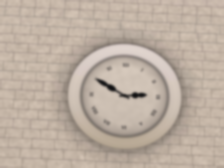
**2:50**
